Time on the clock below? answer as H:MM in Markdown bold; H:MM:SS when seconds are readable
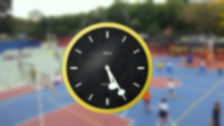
**5:25**
